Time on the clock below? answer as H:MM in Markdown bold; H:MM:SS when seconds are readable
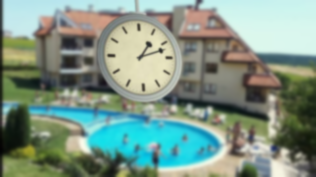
**1:12**
